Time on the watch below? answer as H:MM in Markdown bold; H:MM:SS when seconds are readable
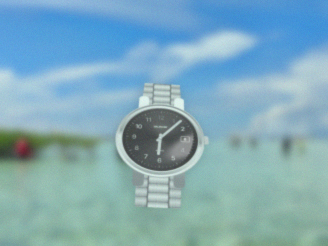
**6:07**
